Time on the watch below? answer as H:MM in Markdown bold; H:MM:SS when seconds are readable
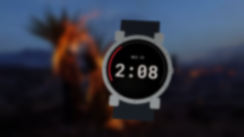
**2:08**
